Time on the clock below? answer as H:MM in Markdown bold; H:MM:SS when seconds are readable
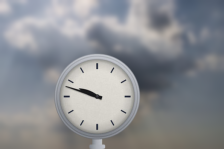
**9:48**
